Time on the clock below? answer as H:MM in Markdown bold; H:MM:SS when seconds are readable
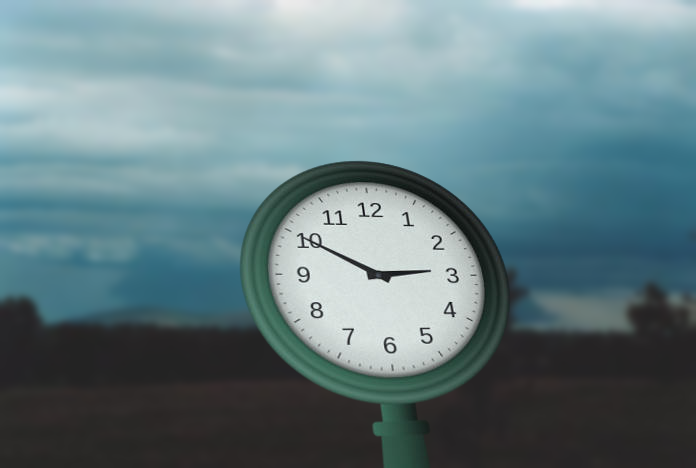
**2:50**
